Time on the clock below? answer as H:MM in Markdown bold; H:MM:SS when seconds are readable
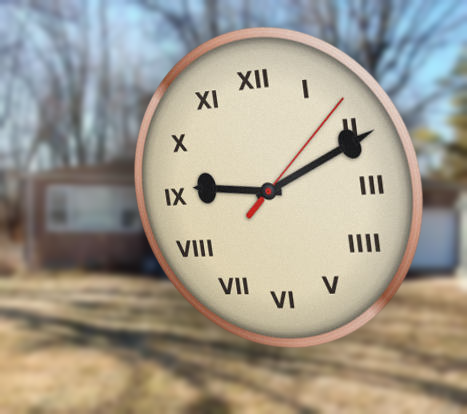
**9:11:08**
